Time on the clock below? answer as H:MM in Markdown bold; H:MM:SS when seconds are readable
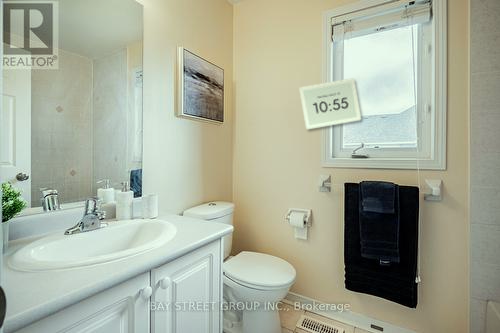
**10:55**
